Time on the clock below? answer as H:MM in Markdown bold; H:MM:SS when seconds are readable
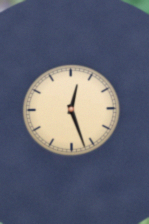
**12:27**
